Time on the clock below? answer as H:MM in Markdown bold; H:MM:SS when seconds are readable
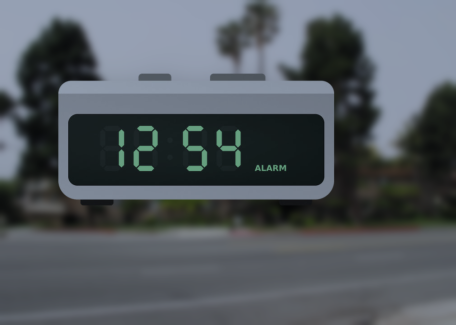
**12:54**
